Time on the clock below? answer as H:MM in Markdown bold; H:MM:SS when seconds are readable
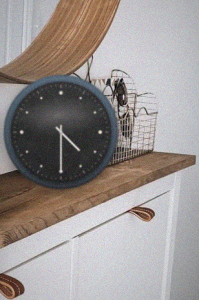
**4:30**
